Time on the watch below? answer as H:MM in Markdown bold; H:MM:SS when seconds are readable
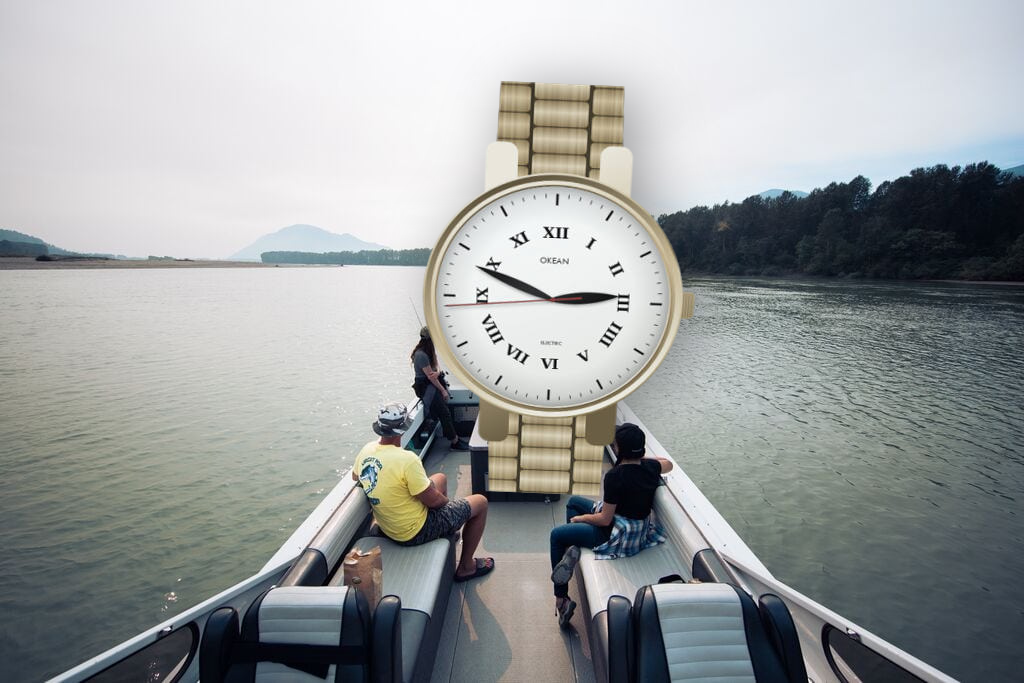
**2:48:44**
